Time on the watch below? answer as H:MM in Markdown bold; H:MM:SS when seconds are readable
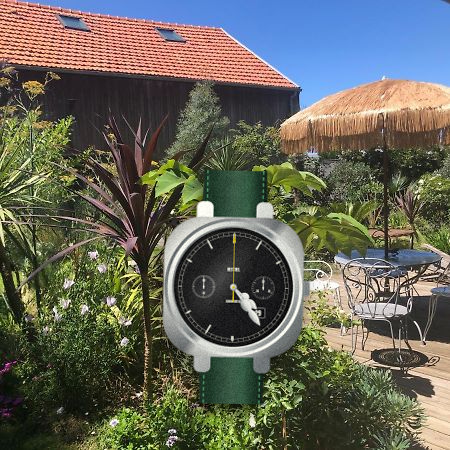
**4:24**
